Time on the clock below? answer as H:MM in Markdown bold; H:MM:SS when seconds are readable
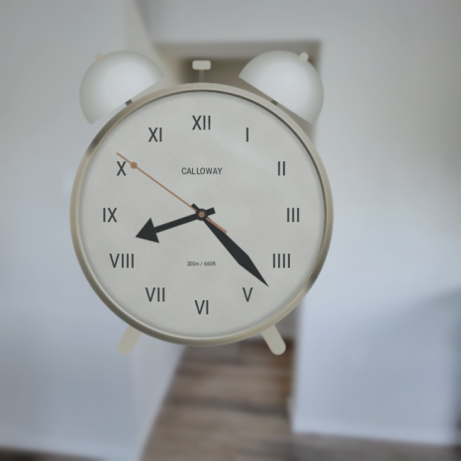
**8:22:51**
